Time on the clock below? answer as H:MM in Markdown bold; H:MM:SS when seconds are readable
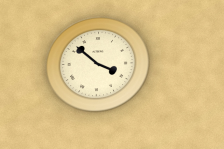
**3:52**
